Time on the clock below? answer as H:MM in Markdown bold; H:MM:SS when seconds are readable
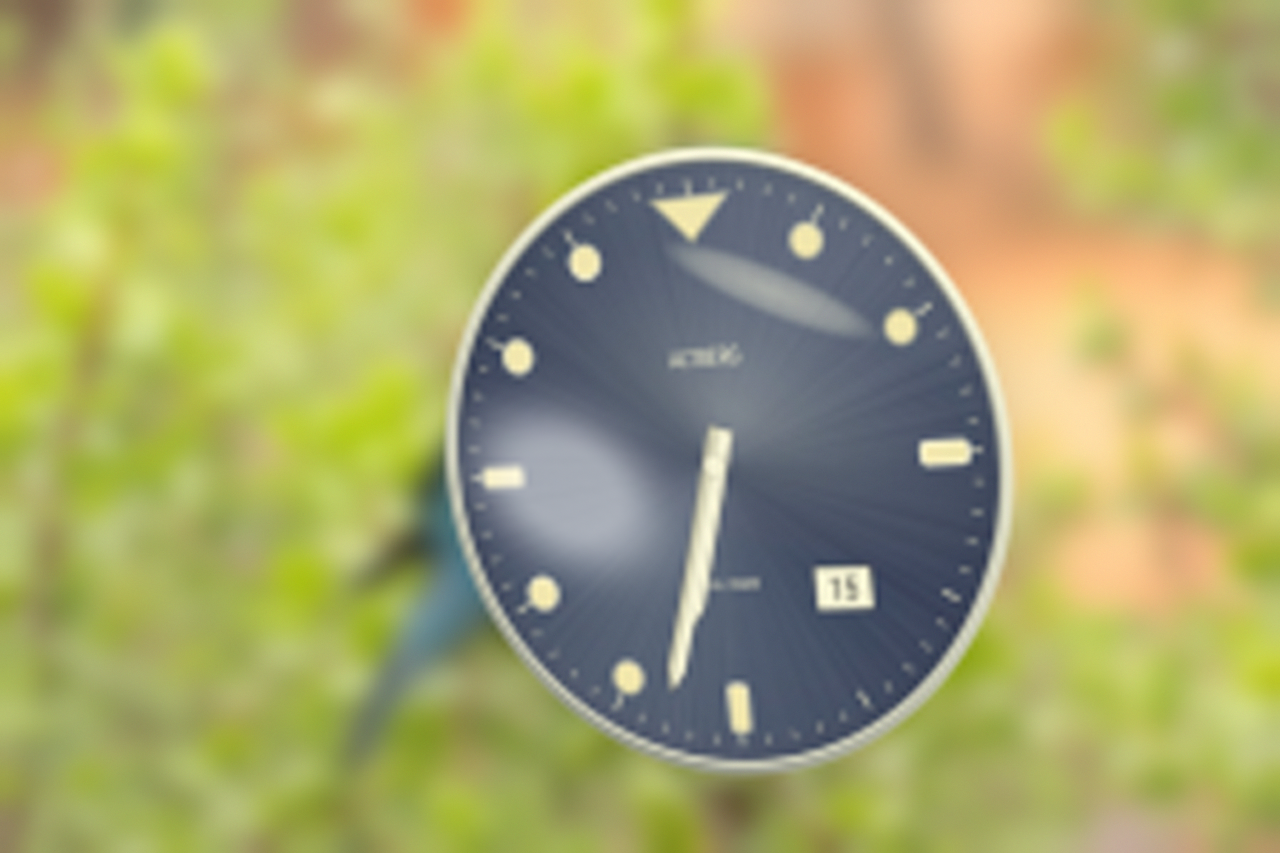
**6:33**
